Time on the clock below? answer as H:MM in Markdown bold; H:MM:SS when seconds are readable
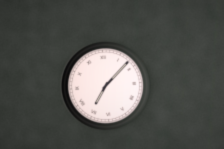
**7:08**
